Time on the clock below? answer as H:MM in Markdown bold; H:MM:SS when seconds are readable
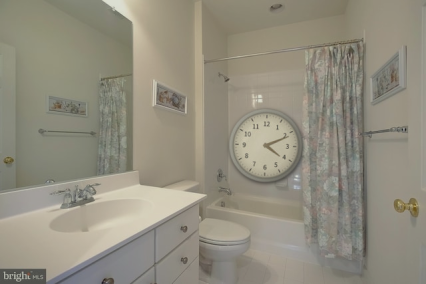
**4:11**
